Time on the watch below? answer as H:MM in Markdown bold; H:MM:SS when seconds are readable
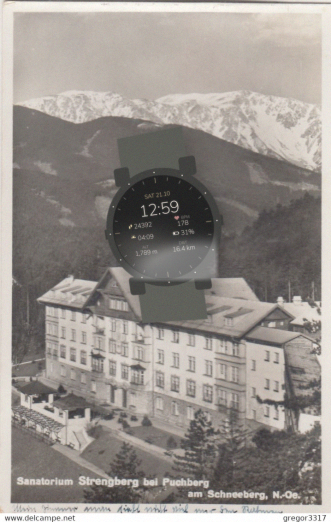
**12:59**
